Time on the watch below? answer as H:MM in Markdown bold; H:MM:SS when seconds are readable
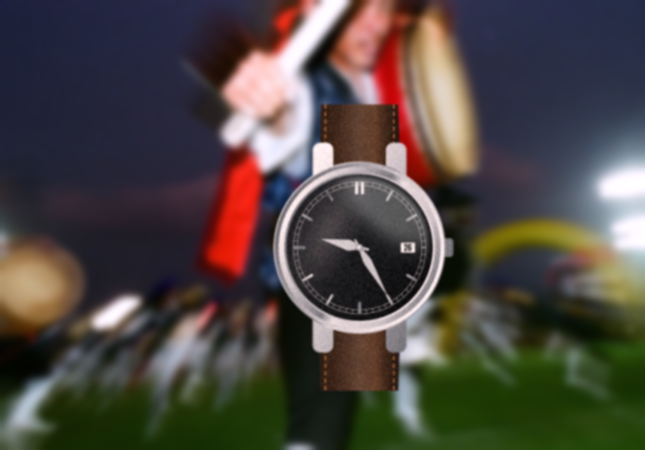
**9:25**
